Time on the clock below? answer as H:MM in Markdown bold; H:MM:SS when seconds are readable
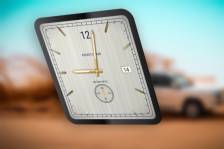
**9:02**
